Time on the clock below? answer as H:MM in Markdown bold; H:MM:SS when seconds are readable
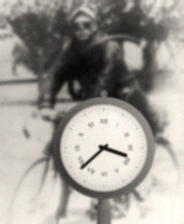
**3:38**
